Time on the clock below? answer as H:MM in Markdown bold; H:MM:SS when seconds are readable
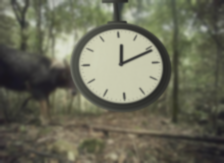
**12:11**
